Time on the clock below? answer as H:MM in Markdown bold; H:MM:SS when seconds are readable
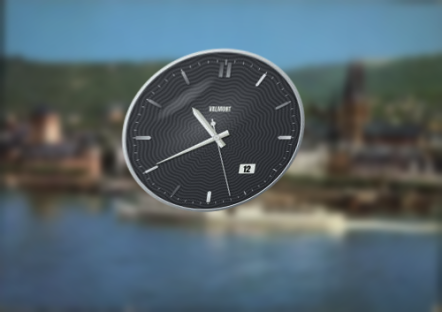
**10:40:27**
